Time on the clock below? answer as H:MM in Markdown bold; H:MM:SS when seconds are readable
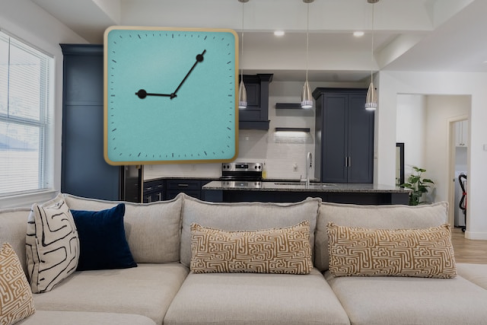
**9:06**
